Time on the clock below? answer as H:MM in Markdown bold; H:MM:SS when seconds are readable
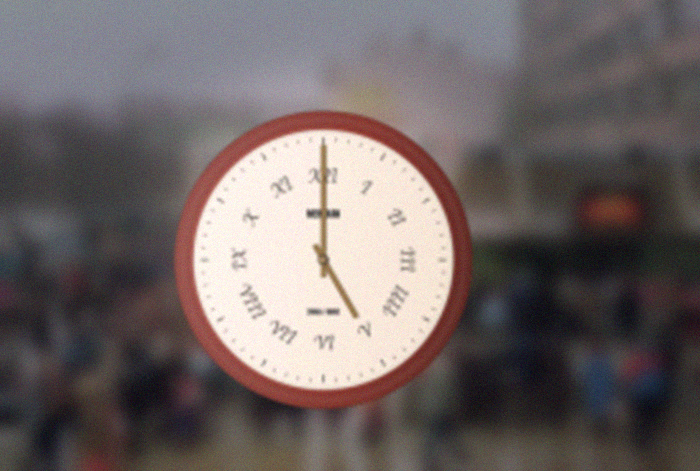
**5:00**
